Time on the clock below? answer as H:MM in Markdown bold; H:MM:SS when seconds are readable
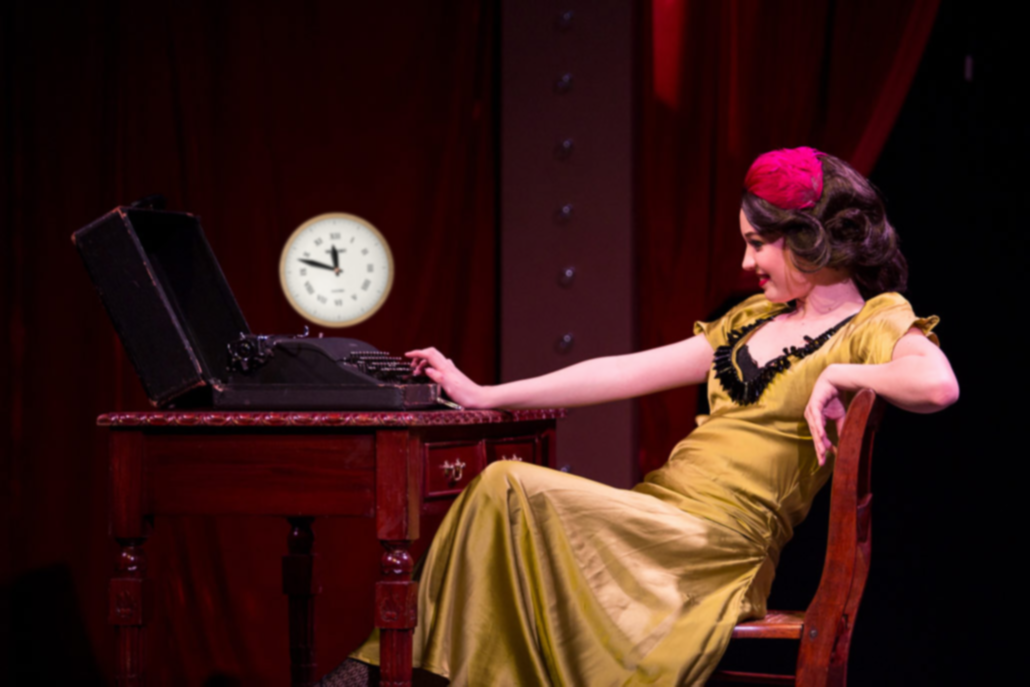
**11:48**
